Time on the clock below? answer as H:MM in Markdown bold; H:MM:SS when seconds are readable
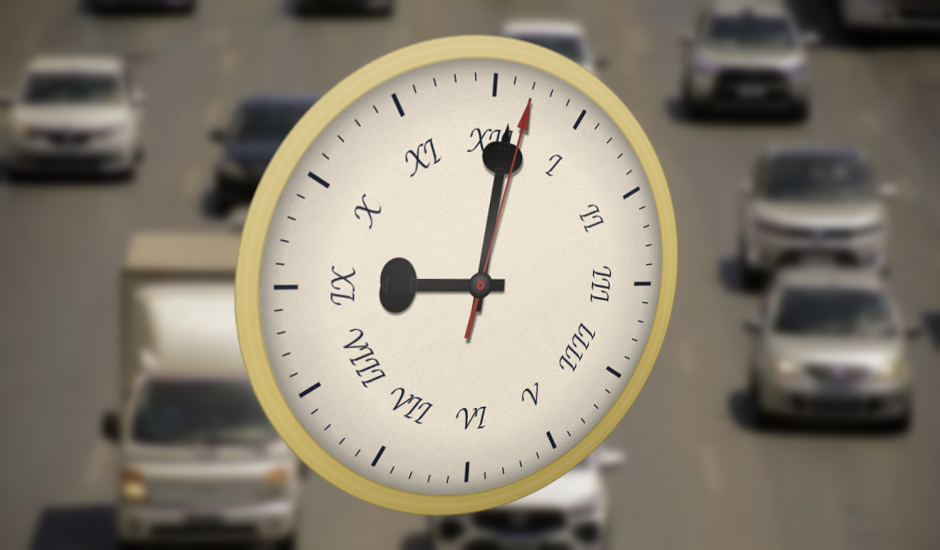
**9:01:02**
